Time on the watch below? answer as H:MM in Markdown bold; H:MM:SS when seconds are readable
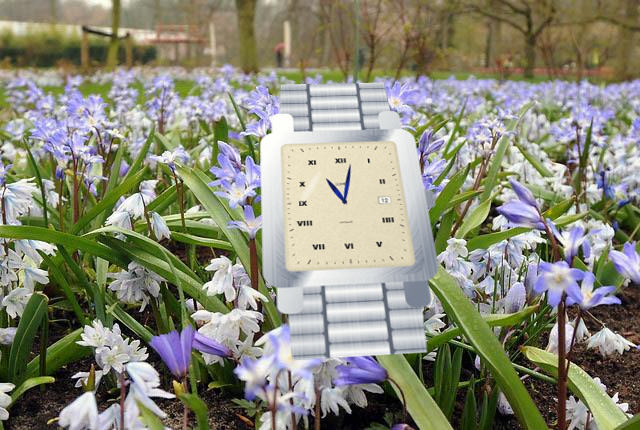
**11:02**
